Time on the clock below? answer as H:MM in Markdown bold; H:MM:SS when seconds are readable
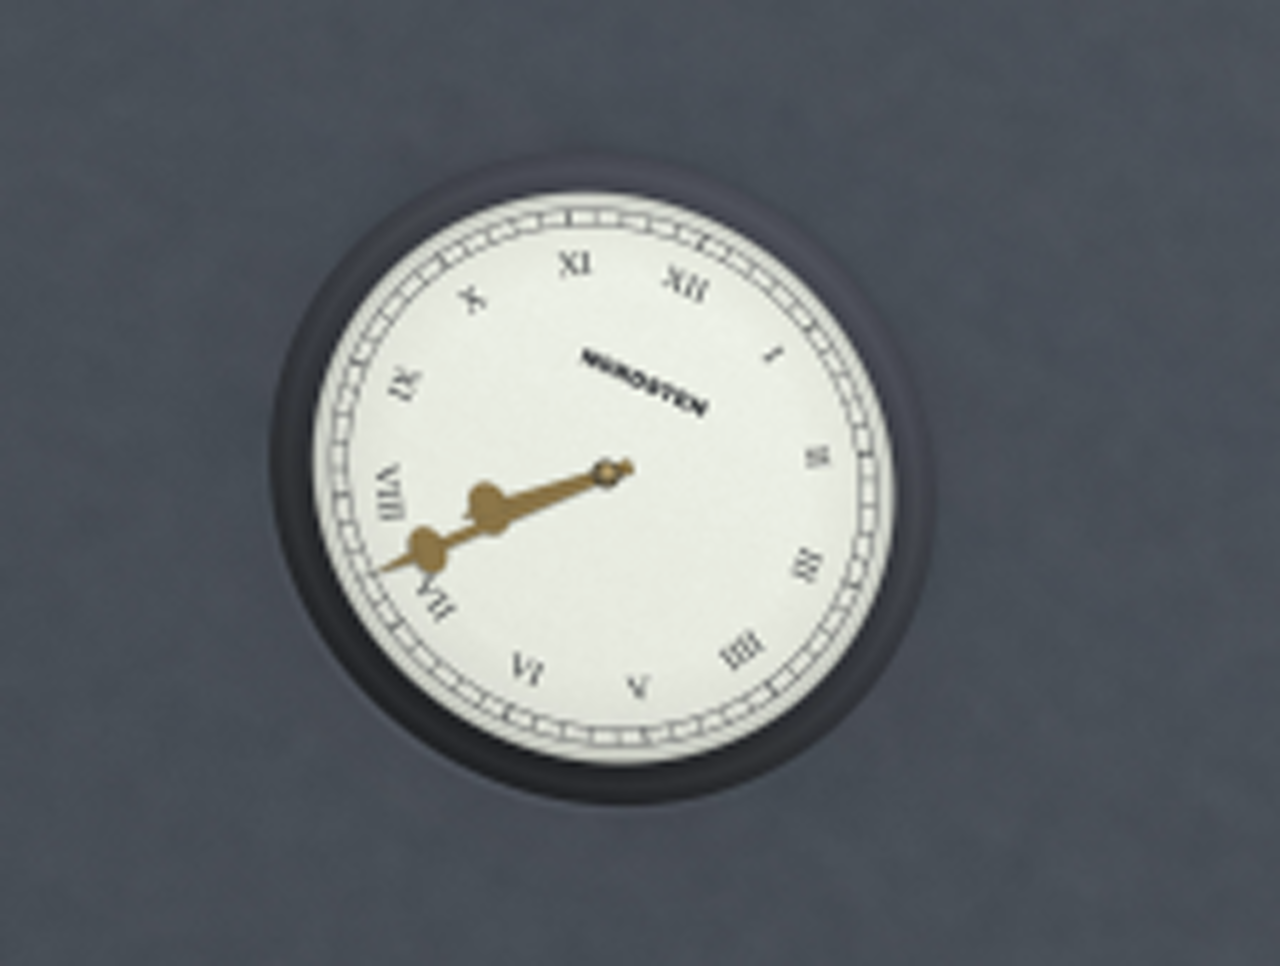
**7:37**
